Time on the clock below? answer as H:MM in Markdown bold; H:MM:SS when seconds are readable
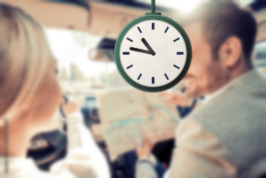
**10:47**
